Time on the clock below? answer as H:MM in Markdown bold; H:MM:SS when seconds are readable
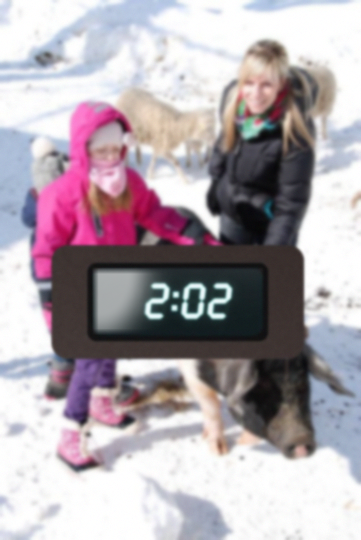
**2:02**
